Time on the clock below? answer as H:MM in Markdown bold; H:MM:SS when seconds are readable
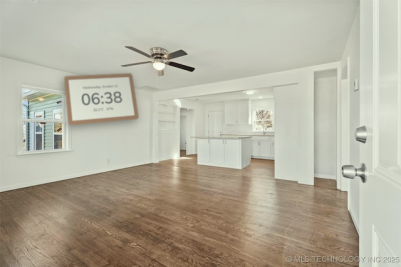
**6:38**
